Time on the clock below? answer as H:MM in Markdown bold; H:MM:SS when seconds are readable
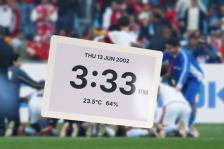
**3:33**
